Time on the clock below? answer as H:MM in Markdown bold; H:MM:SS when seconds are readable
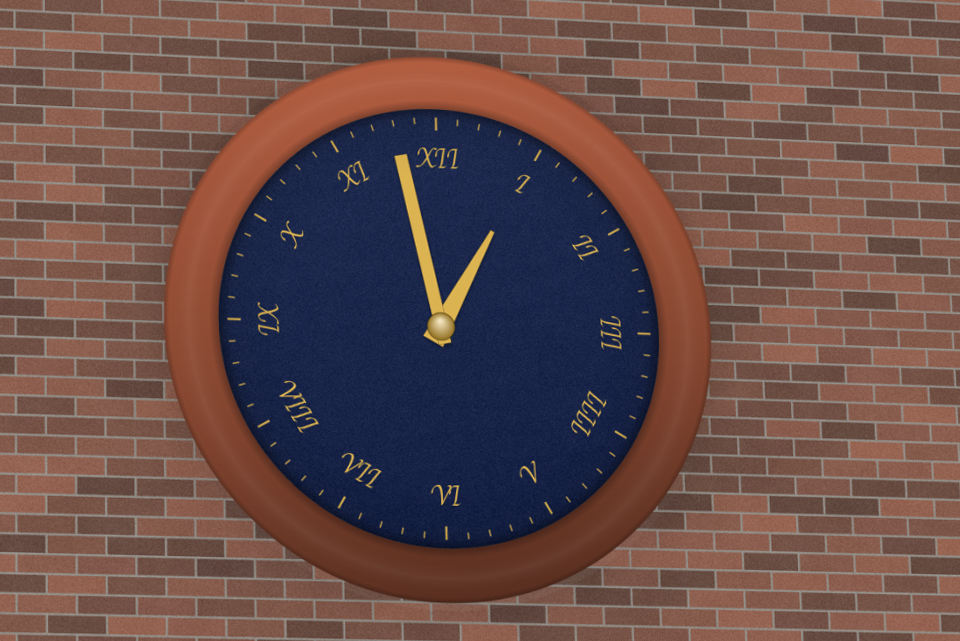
**12:58**
